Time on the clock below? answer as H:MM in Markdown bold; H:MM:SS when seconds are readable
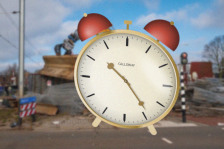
**10:24**
